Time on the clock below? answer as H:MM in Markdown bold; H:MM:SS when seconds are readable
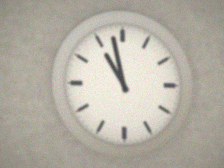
**10:58**
